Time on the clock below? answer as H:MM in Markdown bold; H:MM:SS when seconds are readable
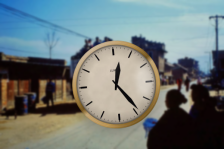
**12:24**
